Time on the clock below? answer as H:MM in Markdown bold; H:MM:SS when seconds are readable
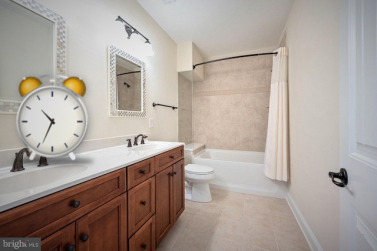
**10:34**
